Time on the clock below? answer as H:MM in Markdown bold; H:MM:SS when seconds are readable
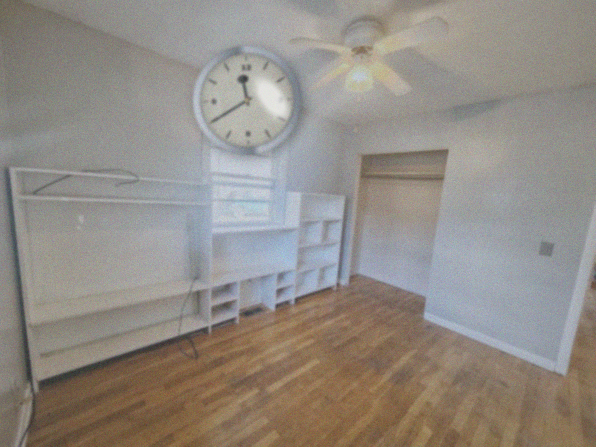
**11:40**
